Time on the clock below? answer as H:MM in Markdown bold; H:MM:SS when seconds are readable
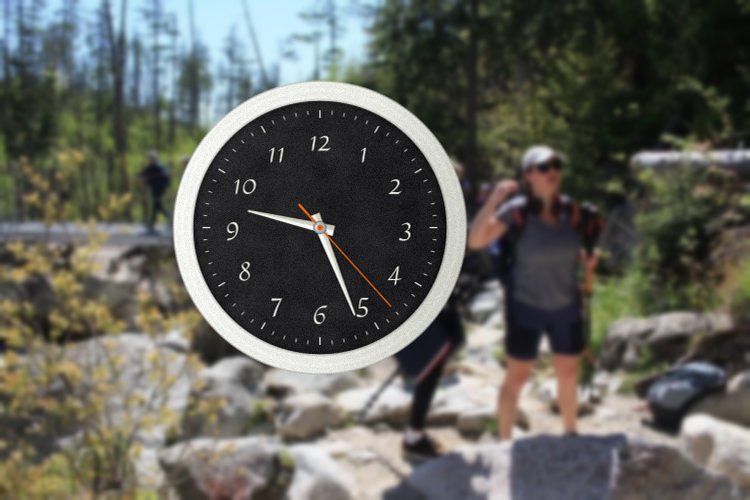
**9:26:23**
